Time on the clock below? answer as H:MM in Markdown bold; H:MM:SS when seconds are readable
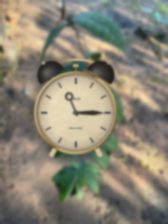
**11:15**
